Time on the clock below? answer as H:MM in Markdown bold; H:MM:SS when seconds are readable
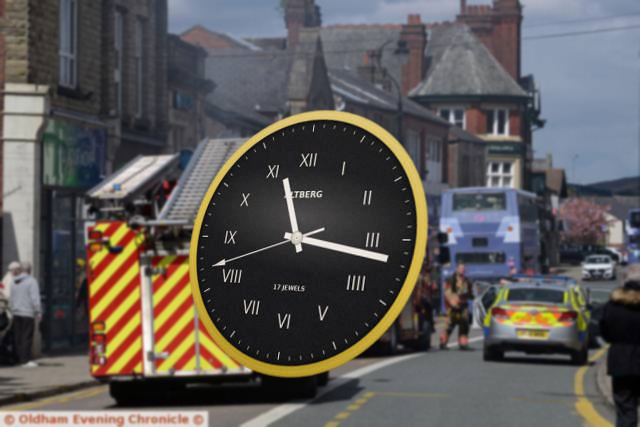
**11:16:42**
